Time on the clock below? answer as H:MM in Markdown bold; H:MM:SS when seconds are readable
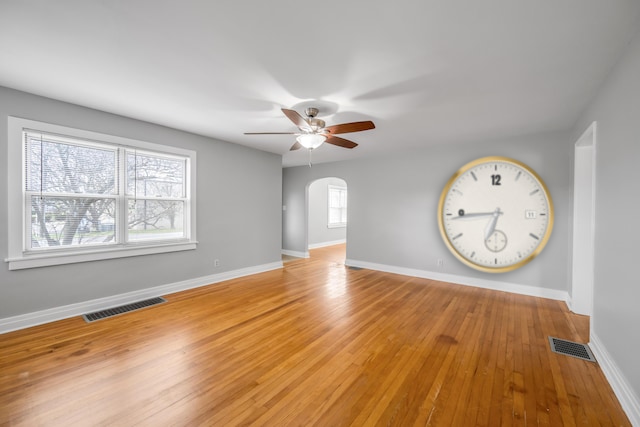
**6:44**
